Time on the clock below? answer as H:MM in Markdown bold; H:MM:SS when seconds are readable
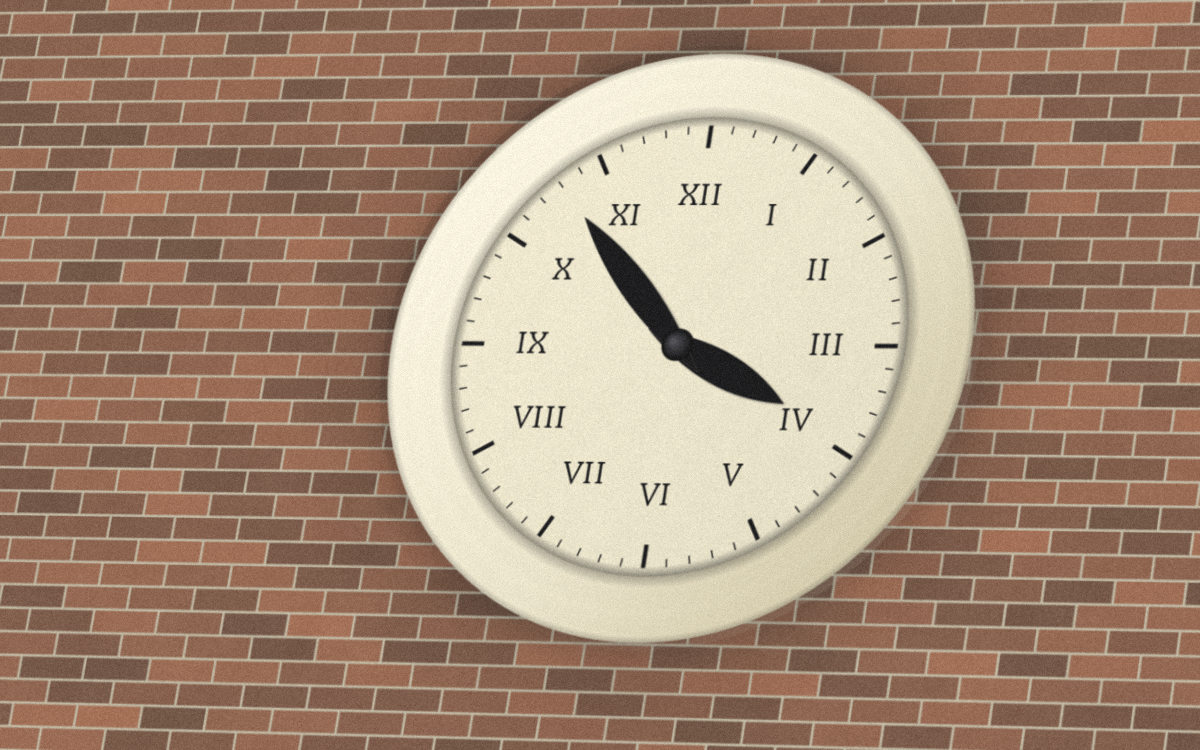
**3:53**
